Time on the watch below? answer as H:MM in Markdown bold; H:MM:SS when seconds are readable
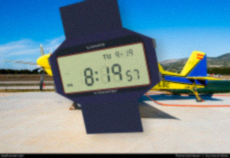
**8:19:57**
